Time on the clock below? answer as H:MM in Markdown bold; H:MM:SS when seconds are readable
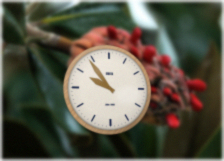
**9:54**
